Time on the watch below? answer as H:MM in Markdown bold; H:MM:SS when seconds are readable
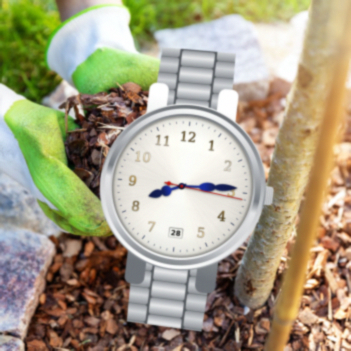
**8:14:16**
